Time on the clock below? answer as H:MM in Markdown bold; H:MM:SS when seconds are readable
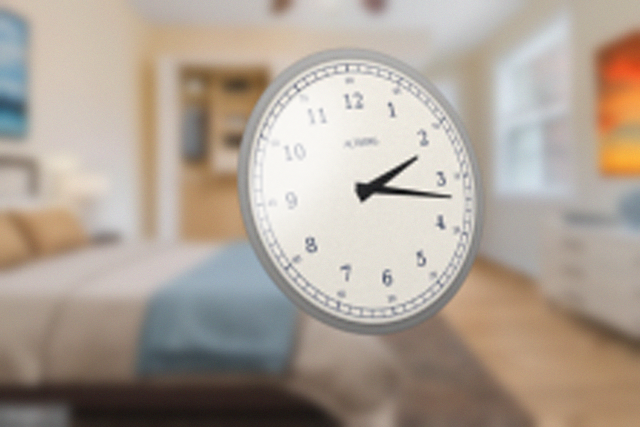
**2:17**
